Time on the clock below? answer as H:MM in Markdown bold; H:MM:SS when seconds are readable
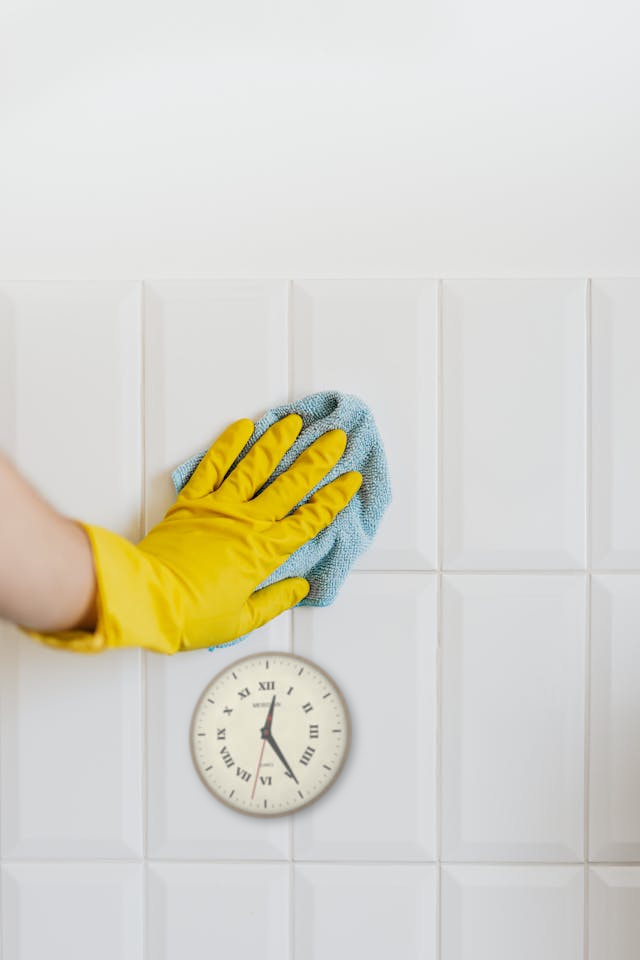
**12:24:32**
